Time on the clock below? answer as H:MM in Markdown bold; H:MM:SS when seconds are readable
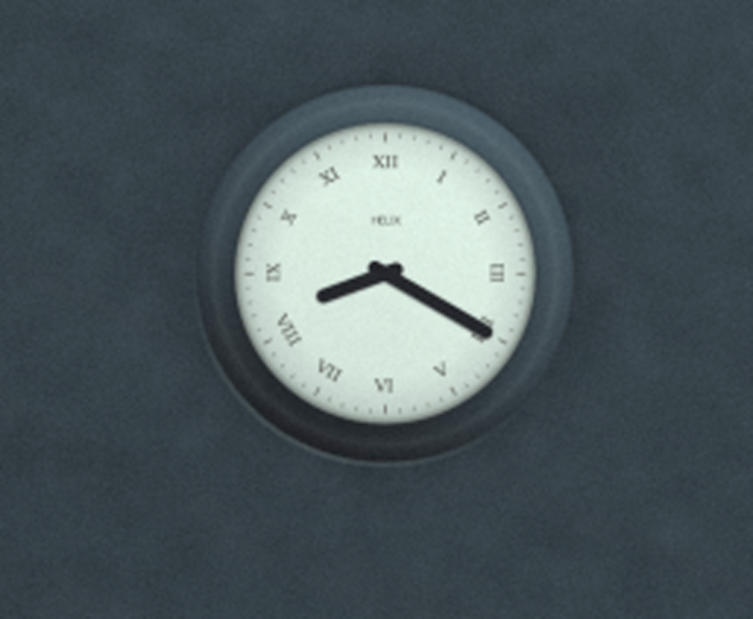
**8:20**
